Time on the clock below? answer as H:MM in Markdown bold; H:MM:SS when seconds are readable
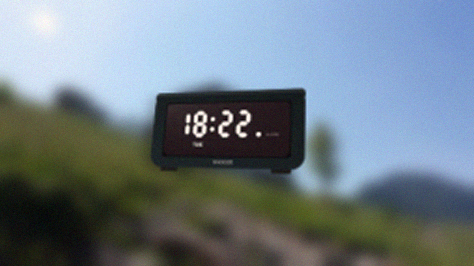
**18:22**
